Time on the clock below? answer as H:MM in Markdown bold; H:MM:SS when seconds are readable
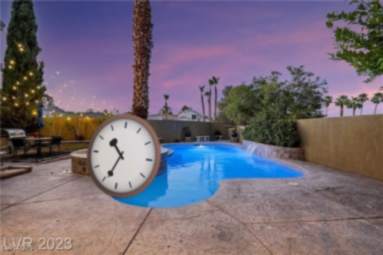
**10:34**
